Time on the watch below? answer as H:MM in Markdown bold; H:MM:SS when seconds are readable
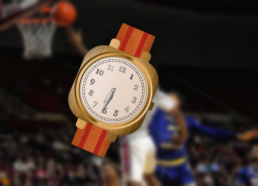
**6:31**
